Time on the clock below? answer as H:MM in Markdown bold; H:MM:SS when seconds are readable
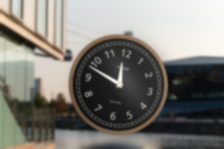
**11:48**
